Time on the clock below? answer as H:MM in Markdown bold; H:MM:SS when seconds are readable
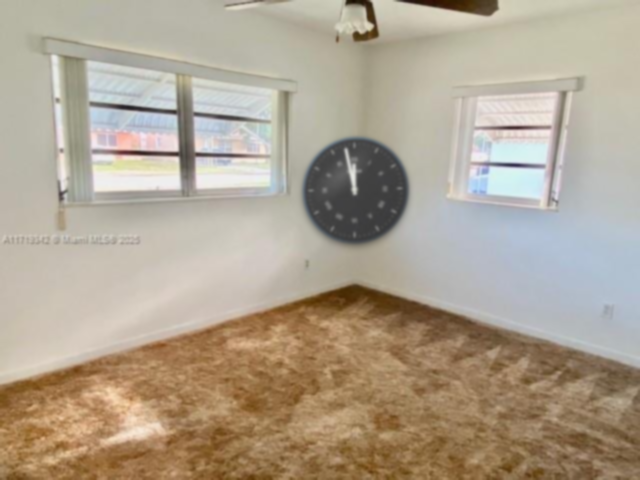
**11:58**
